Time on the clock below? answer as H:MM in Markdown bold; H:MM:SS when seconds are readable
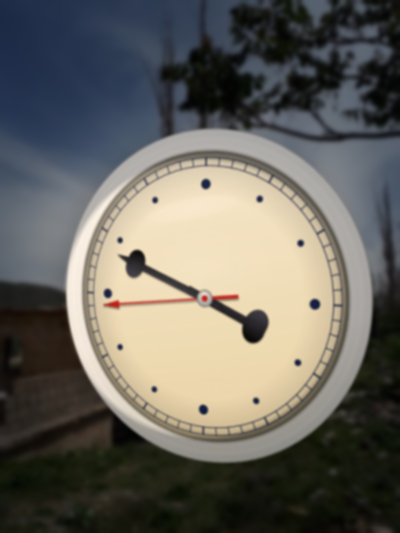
**3:48:44**
